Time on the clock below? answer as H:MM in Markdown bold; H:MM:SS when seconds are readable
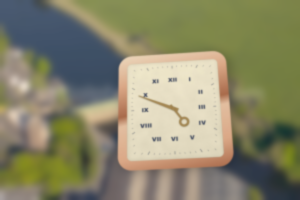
**4:49**
